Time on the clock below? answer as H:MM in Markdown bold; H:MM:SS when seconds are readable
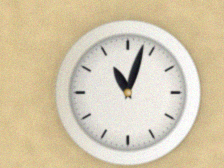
**11:03**
